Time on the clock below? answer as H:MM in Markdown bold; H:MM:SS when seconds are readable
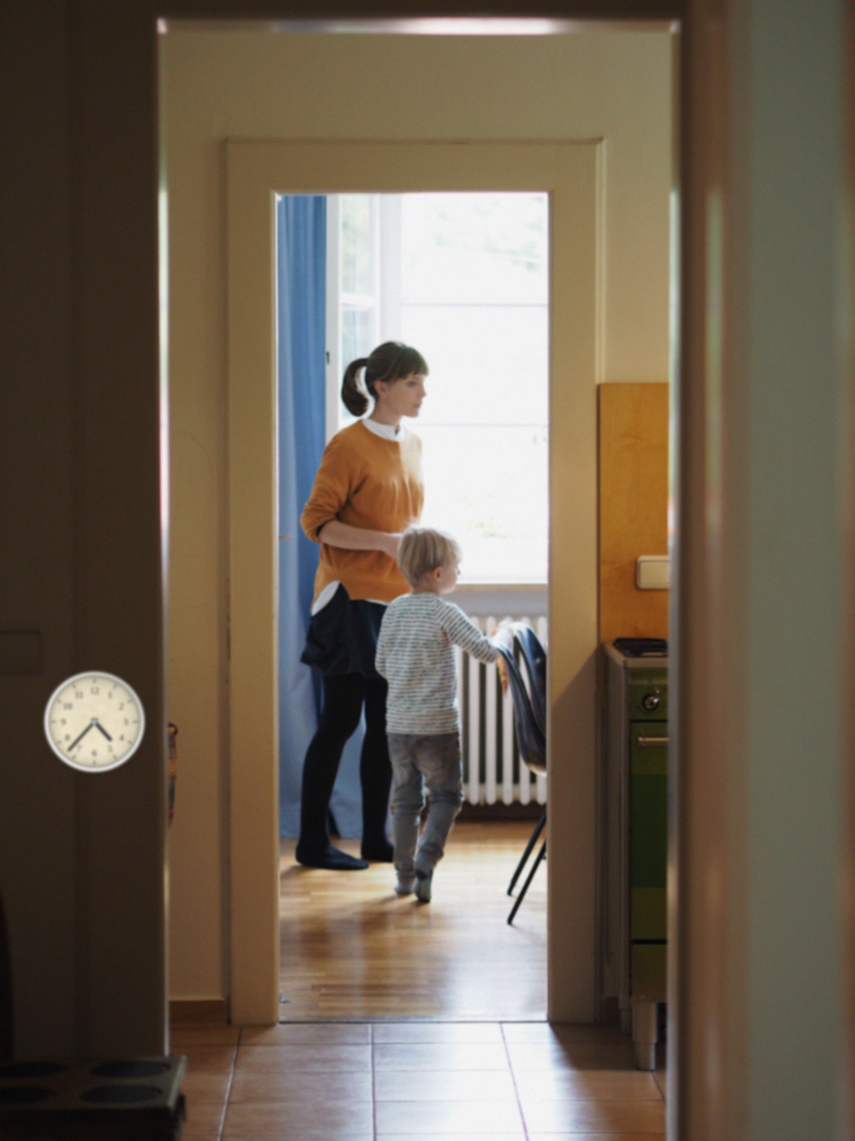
**4:37**
